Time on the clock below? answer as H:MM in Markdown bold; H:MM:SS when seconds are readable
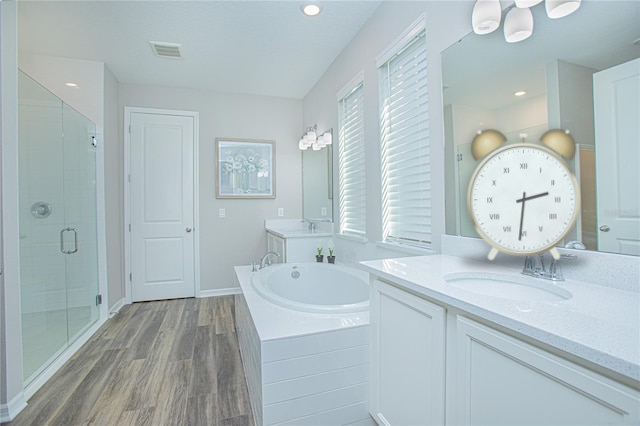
**2:31**
